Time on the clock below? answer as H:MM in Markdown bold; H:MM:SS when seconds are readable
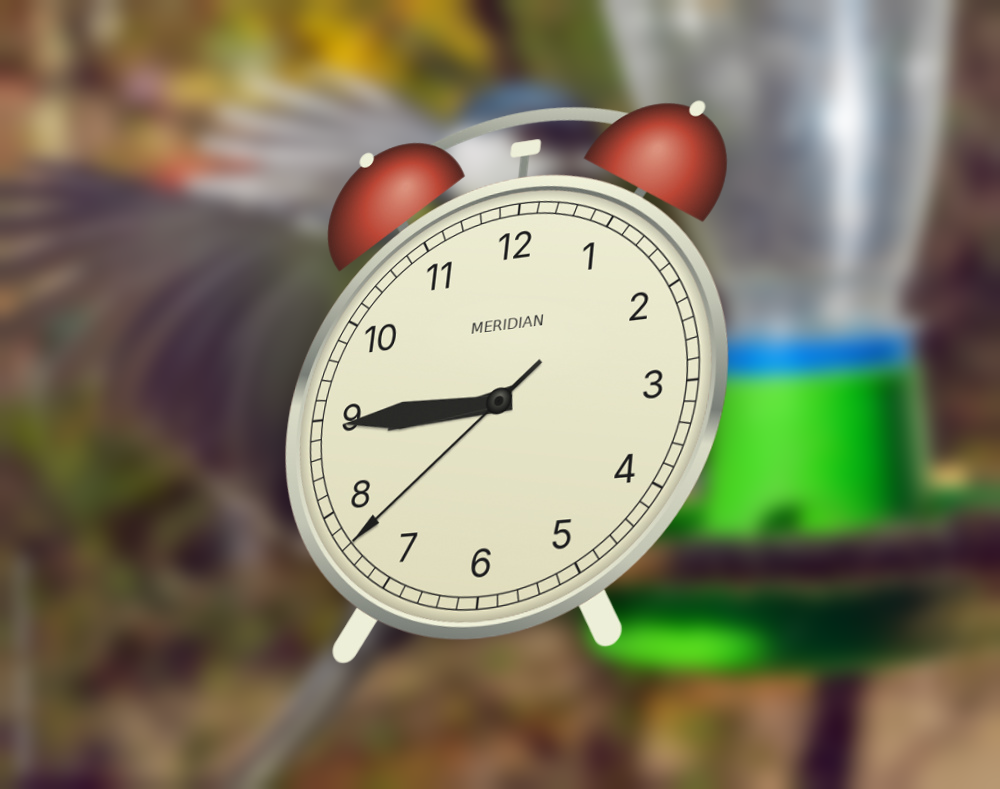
**8:44:38**
